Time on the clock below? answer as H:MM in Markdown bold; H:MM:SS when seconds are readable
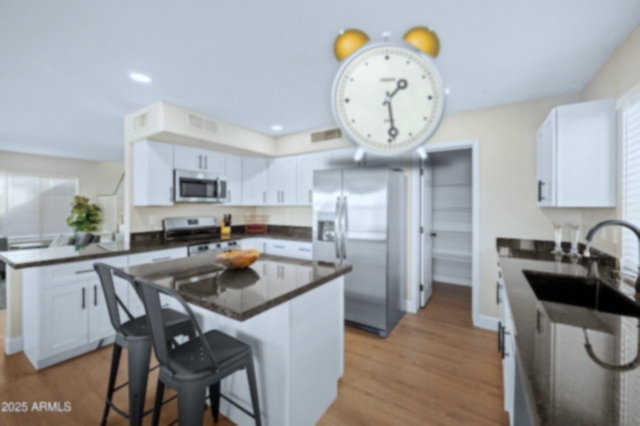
**1:29**
